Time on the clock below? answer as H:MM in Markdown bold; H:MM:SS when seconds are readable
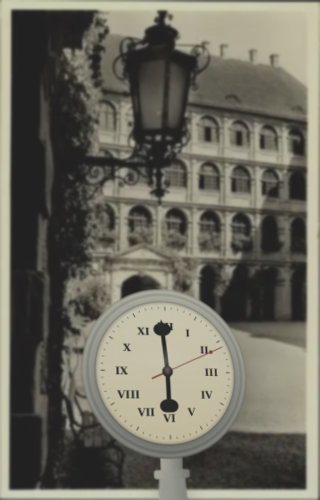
**5:59:11**
